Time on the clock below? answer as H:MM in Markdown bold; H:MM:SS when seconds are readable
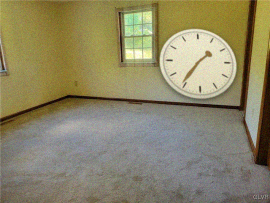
**1:36**
